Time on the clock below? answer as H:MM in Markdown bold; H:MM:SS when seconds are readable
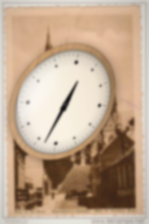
**12:33**
